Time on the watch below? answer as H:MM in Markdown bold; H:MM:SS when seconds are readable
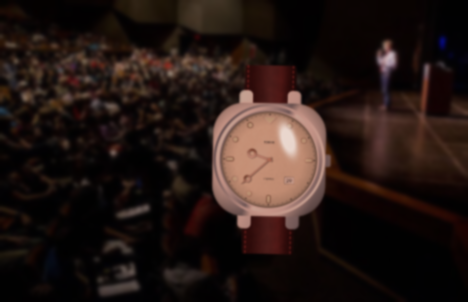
**9:38**
